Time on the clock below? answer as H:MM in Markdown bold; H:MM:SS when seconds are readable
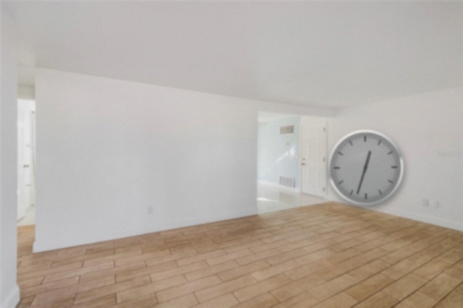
**12:33**
